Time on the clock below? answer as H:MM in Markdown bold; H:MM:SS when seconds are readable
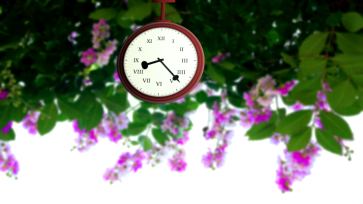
**8:23**
